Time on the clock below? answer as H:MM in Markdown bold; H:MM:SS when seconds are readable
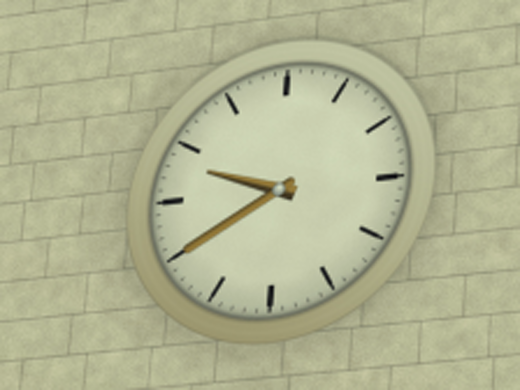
**9:40**
